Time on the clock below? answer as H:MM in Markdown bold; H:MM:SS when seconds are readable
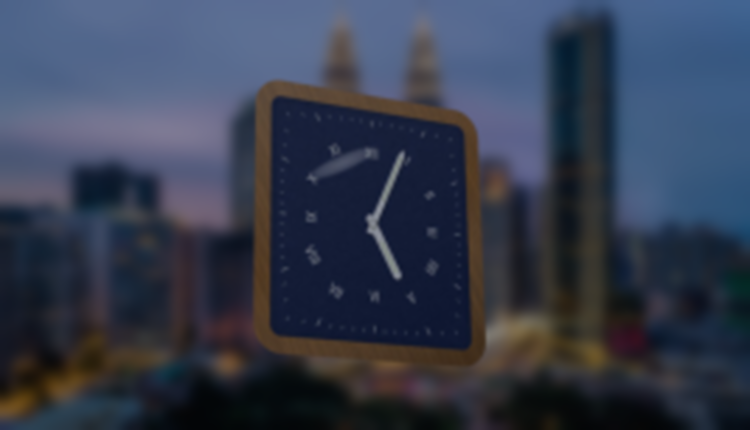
**5:04**
